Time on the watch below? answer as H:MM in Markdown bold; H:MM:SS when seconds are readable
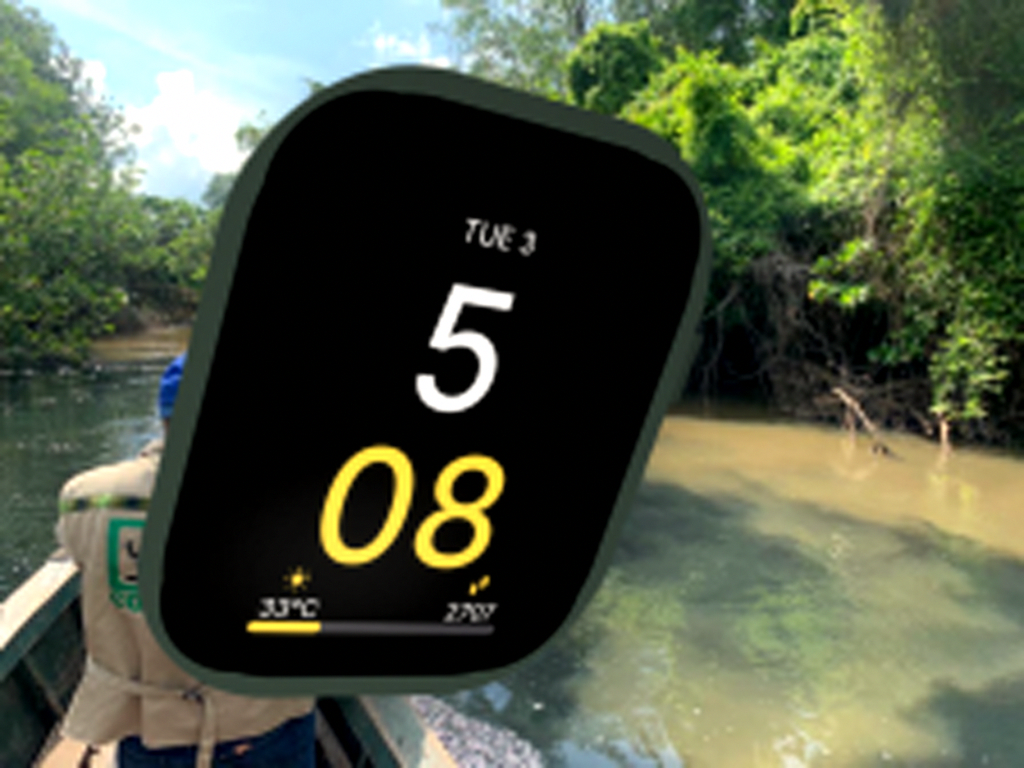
**5:08**
